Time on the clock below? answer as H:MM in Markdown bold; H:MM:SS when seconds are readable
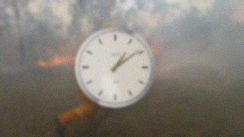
**1:09**
